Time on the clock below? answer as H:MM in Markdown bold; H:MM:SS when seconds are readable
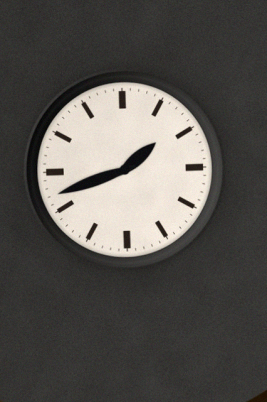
**1:42**
